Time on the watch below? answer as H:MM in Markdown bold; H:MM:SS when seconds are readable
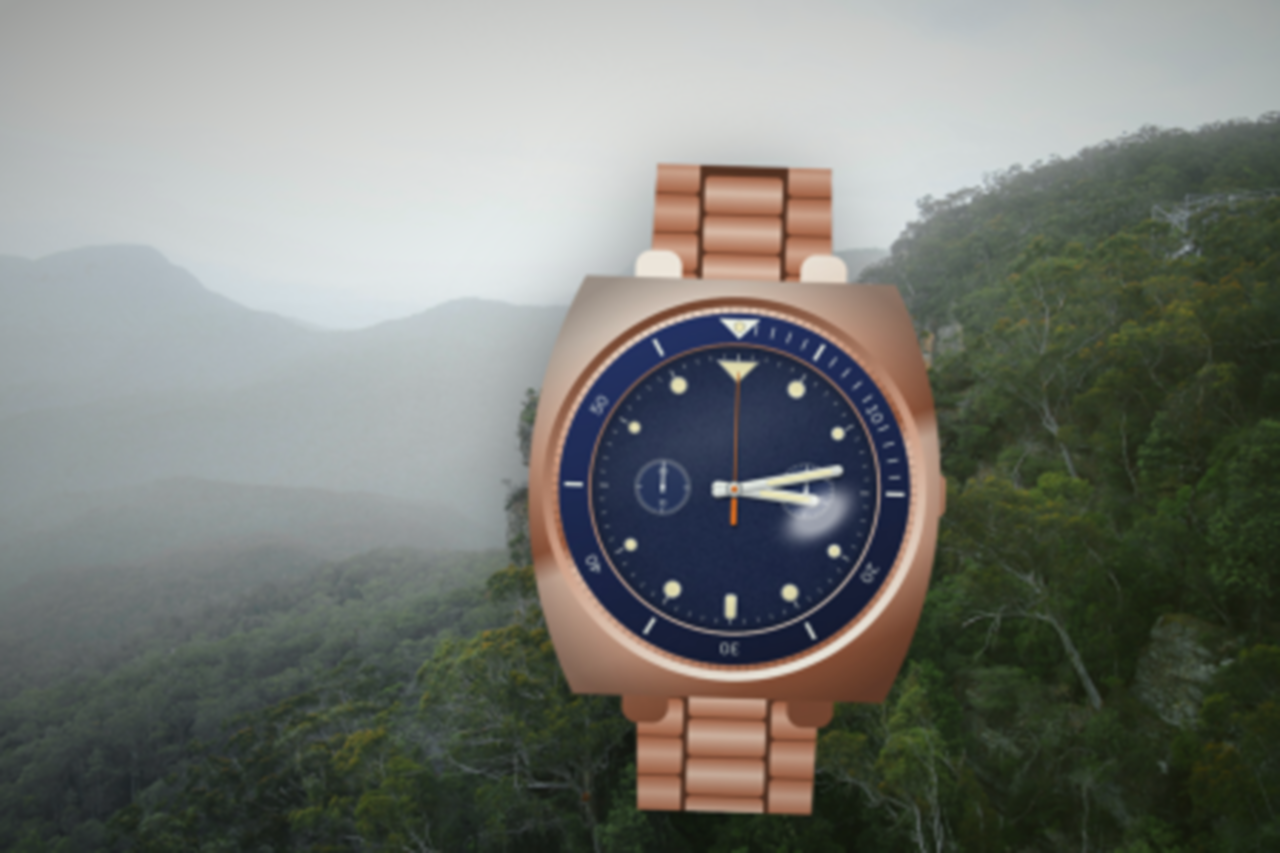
**3:13**
